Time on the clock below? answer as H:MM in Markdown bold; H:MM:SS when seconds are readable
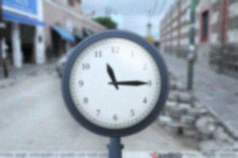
**11:15**
